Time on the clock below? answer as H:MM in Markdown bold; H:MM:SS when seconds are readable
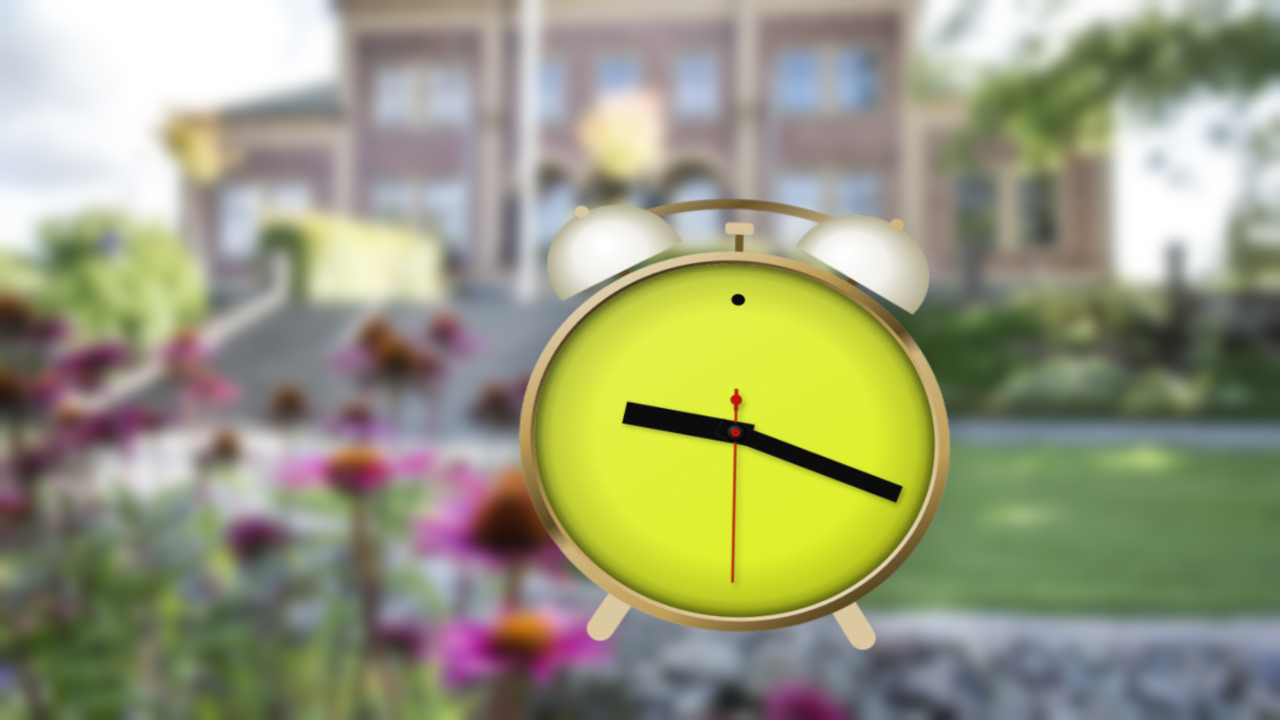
**9:18:30**
